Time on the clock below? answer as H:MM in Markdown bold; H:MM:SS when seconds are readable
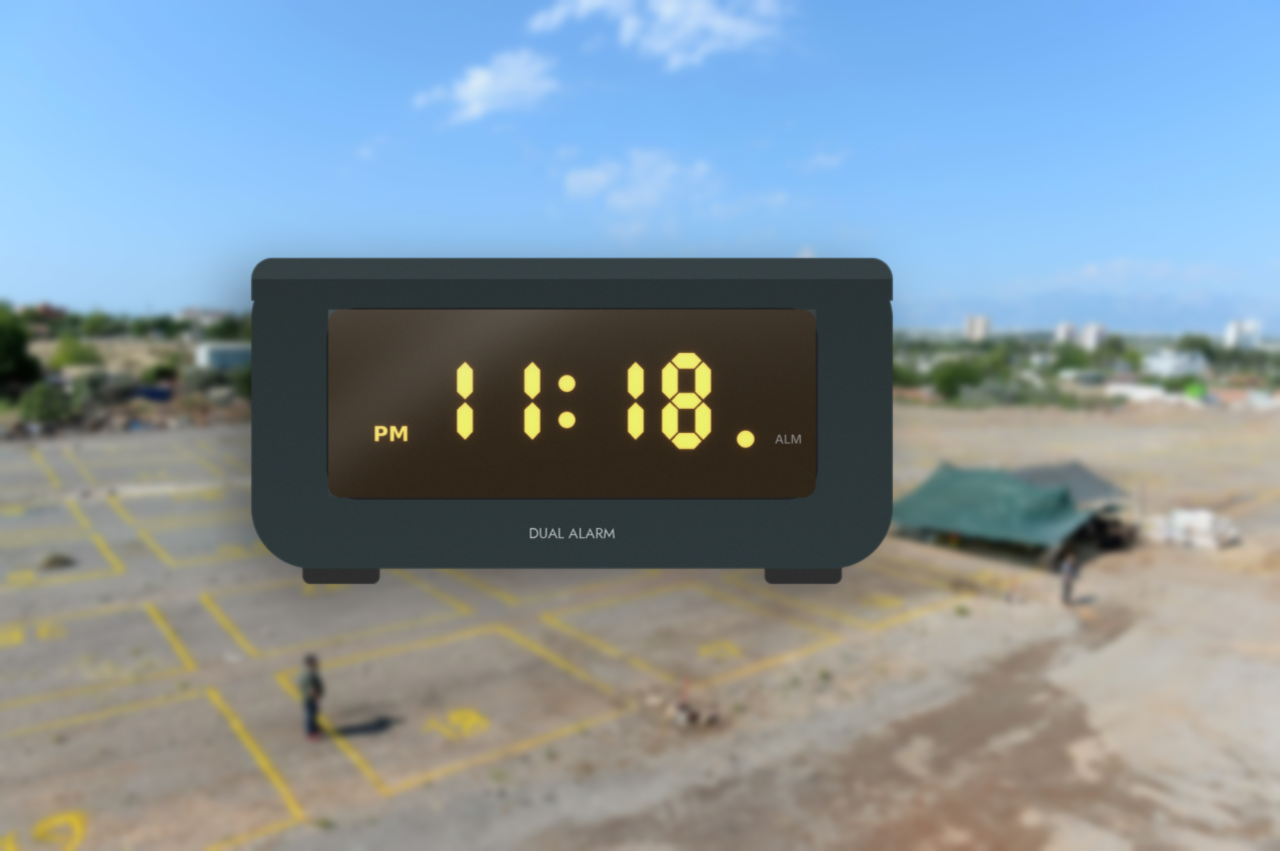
**11:18**
